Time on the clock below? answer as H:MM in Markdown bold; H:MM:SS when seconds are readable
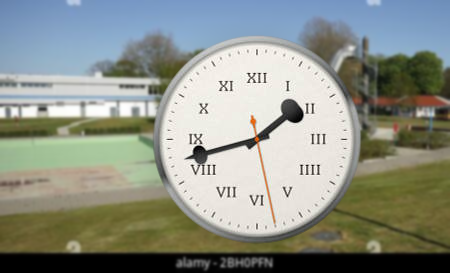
**1:42:28**
